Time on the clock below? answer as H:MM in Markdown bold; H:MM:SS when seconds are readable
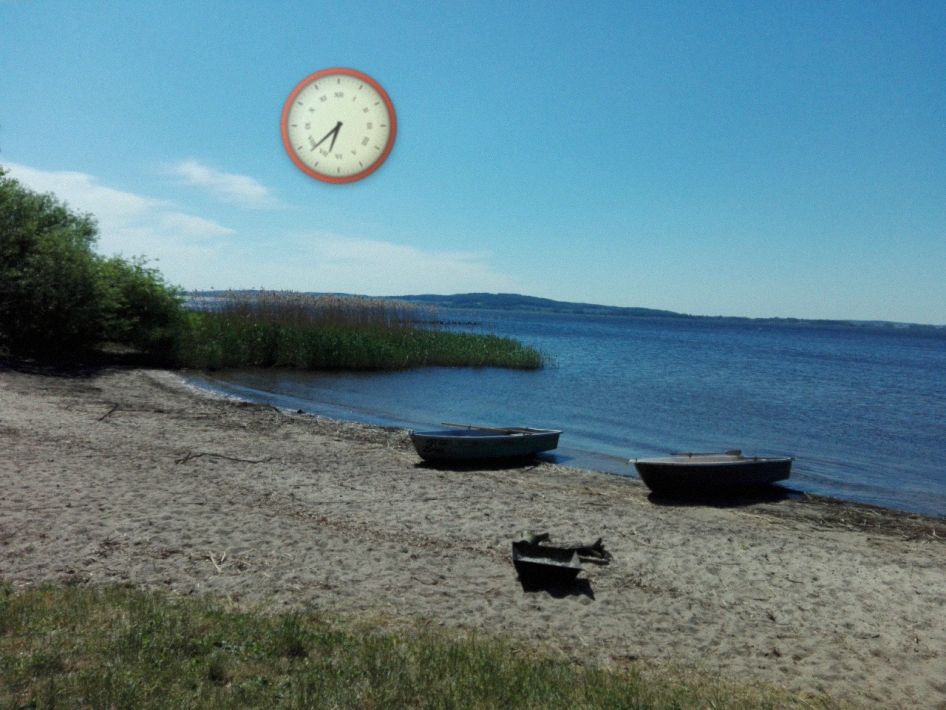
**6:38**
